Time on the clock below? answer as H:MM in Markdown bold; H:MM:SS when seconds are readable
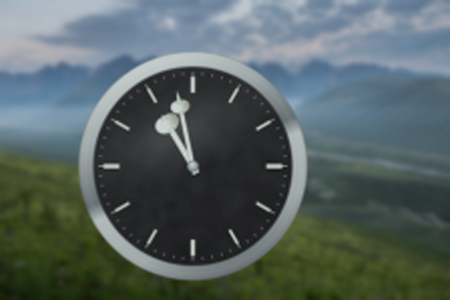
**10:58**
